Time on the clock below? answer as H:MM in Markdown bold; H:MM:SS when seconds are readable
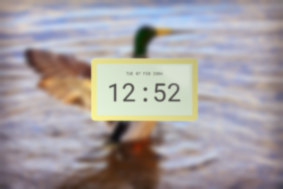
**12:52**
